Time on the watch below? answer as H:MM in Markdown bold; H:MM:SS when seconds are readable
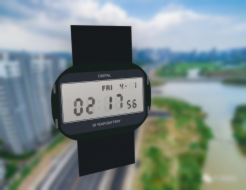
**2:17:56**
